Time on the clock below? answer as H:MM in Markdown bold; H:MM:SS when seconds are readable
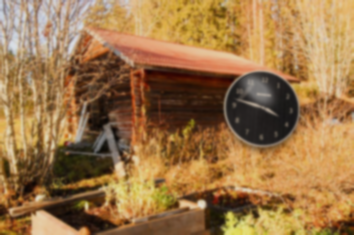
**3:47**
